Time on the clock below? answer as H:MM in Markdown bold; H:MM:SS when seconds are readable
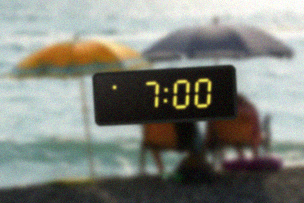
**7:00**
